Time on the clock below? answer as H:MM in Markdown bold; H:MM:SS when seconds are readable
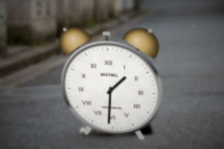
**1:31**
